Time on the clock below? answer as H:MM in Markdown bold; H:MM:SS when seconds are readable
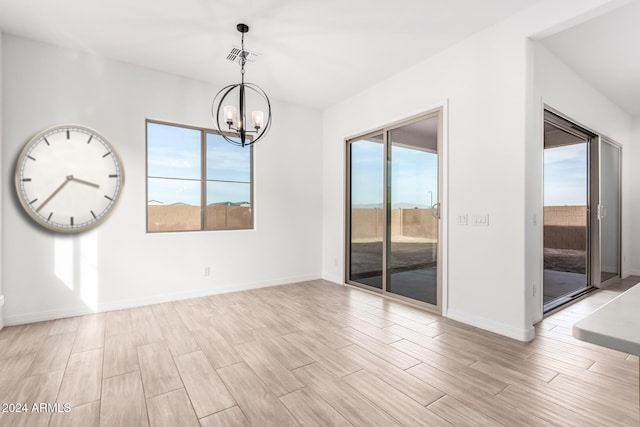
**3:38**
